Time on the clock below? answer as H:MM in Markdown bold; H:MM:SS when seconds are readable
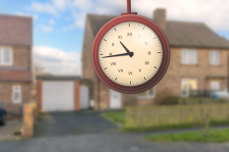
**10:44**
